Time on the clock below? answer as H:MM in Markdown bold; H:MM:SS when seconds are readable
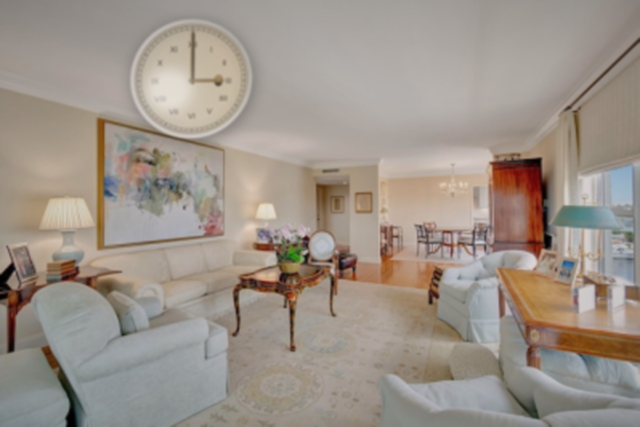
**3:00**
